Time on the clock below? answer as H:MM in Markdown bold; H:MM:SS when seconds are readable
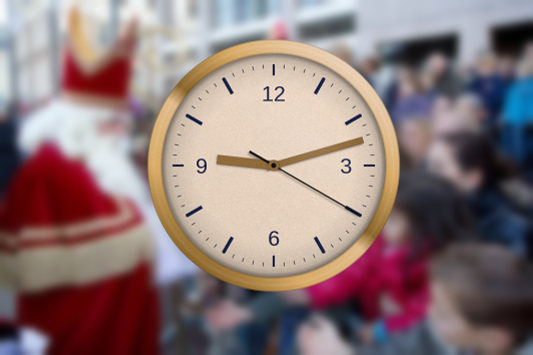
**9:12:20**
